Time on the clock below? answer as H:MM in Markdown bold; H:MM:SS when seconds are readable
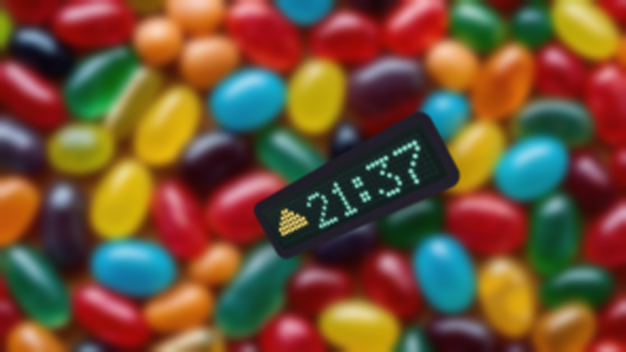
**21:37**
